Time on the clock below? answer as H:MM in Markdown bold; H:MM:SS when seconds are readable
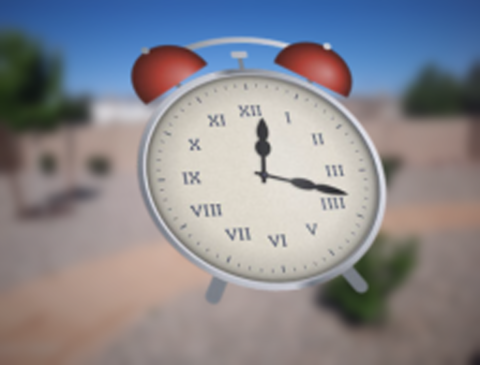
**12:18**
